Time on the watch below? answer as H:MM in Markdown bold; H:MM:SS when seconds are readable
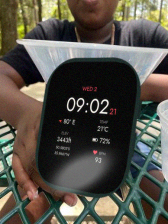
**9:02:21**
